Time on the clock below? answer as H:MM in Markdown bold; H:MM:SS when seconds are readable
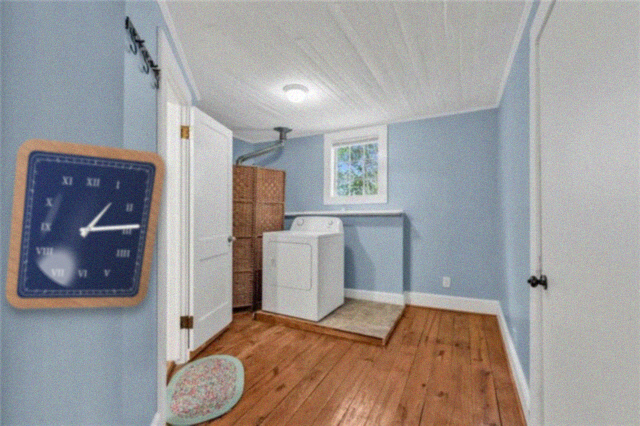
**1:14**
